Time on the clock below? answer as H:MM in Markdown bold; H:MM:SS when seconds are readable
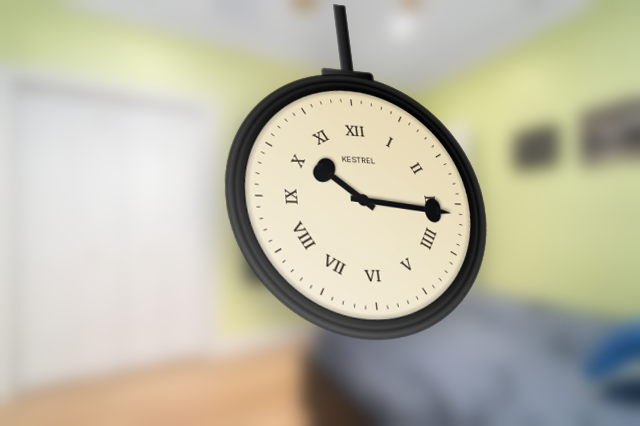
**10:16**
